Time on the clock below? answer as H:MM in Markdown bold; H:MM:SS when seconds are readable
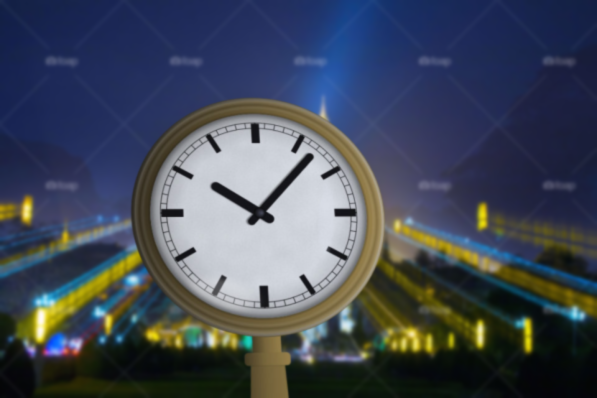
**10:07**
